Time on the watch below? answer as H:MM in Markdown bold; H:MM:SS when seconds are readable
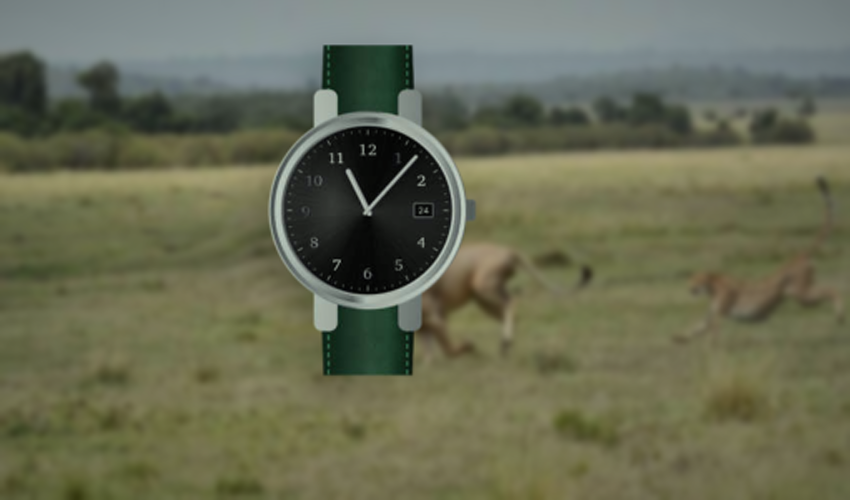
**11:07**
